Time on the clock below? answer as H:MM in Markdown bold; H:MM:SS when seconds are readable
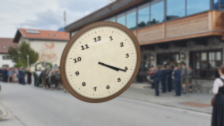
**4:21**
